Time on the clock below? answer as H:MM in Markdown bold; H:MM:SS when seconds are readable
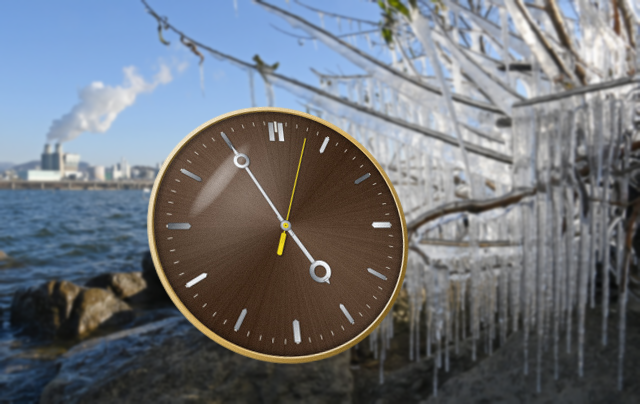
**4:55:03**
